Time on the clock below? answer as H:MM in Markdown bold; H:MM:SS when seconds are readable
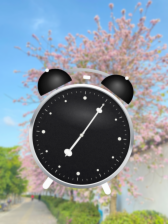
**7:05**
